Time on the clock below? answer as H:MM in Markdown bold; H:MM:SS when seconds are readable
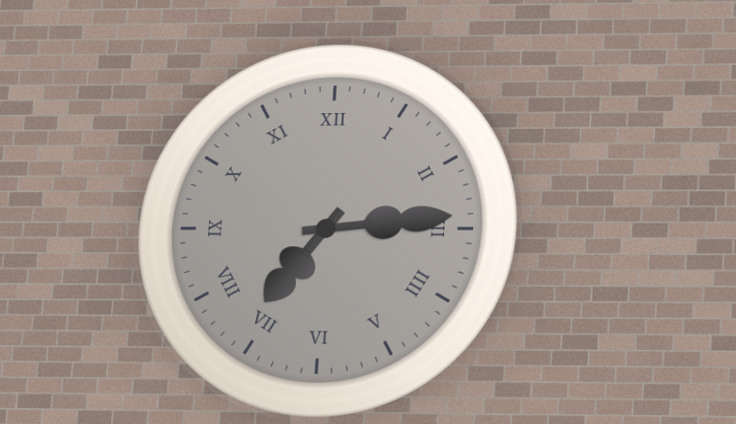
**7:14**
